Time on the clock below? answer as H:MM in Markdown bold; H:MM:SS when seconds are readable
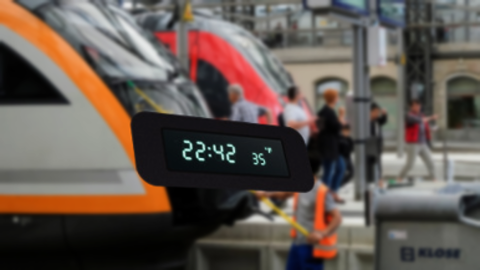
**22:42**
